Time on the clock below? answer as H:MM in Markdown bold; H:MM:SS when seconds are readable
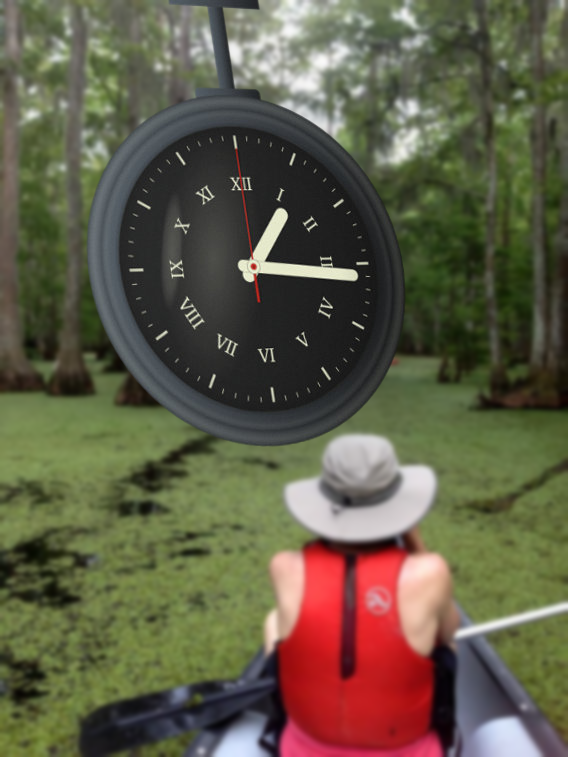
**1:16:00**
